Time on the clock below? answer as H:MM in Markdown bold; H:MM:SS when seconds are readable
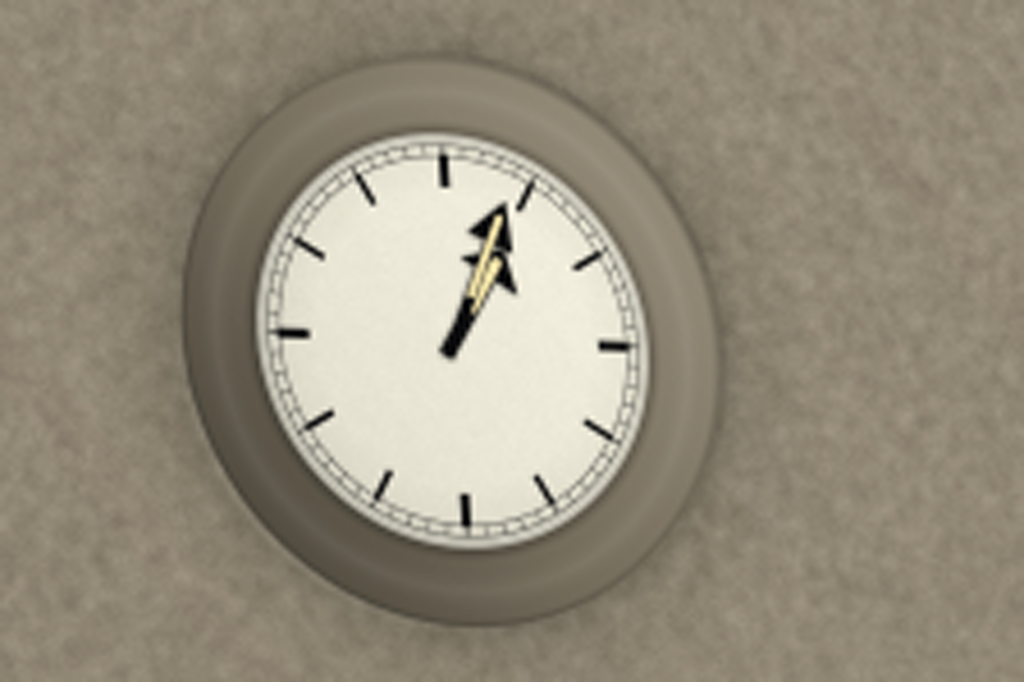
**1:04**
